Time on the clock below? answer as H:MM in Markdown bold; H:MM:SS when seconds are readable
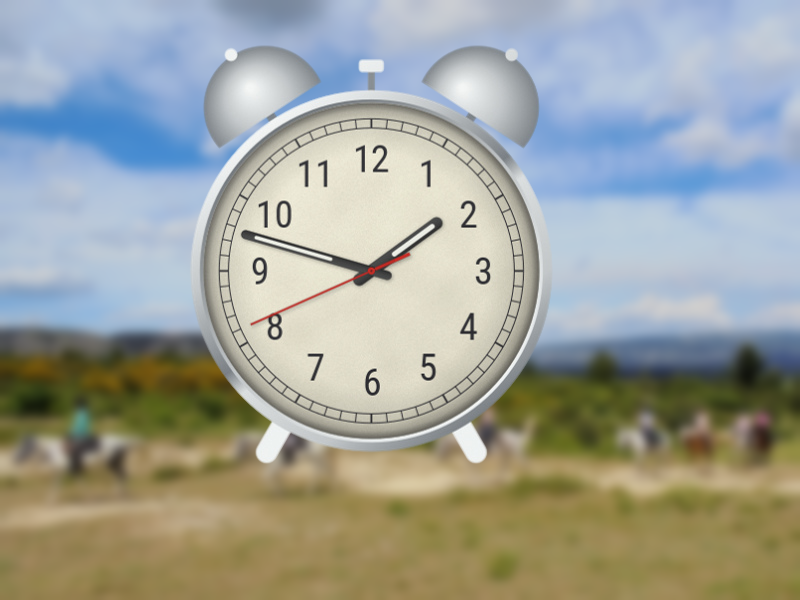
**1:47:41**
